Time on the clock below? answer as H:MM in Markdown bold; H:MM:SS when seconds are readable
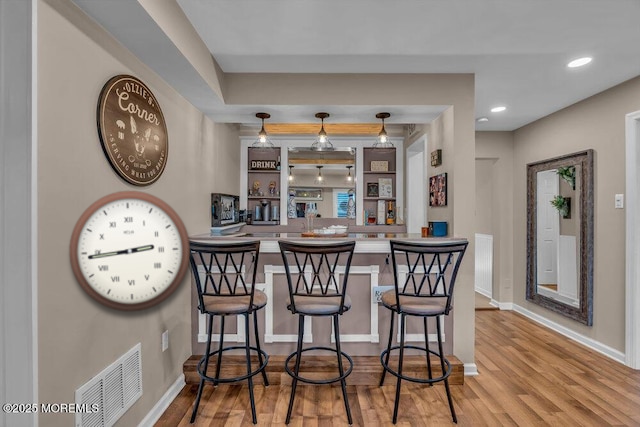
**2:44**
